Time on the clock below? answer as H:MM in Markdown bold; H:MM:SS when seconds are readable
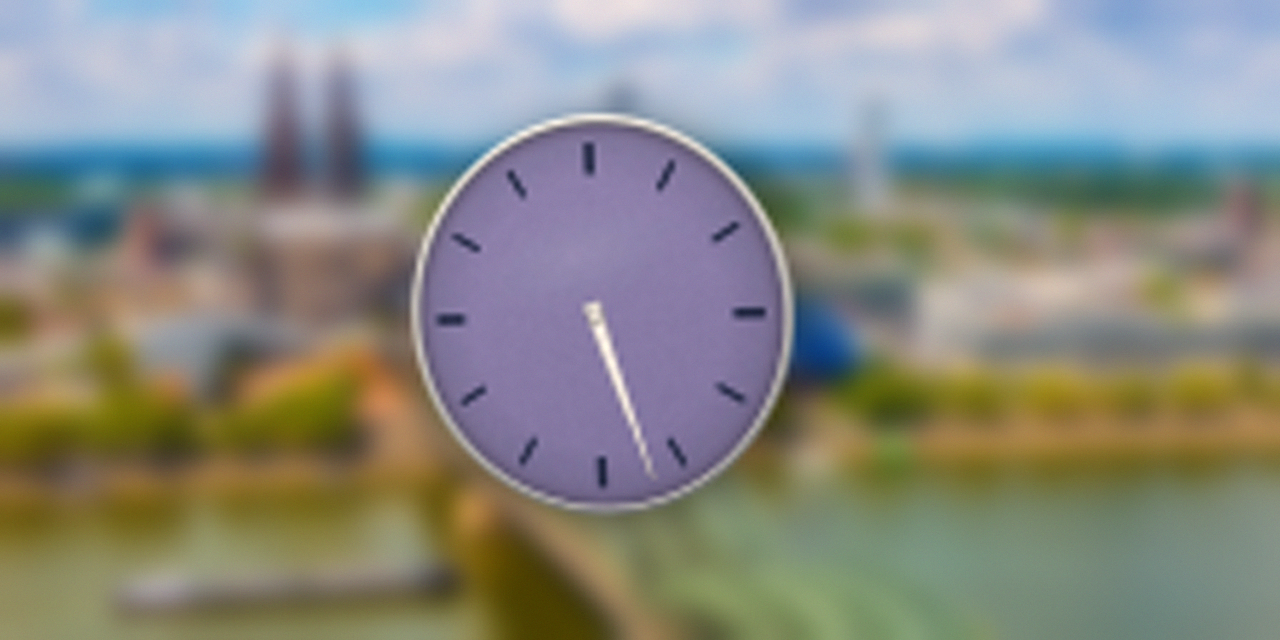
**5:27**
